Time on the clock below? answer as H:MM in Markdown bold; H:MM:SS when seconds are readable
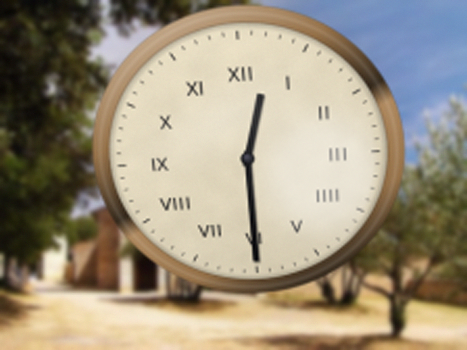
**12:30**
